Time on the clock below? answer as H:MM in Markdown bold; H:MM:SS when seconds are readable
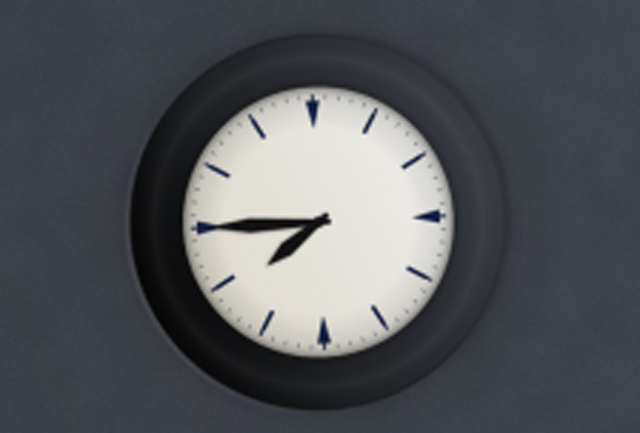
**7:45**
